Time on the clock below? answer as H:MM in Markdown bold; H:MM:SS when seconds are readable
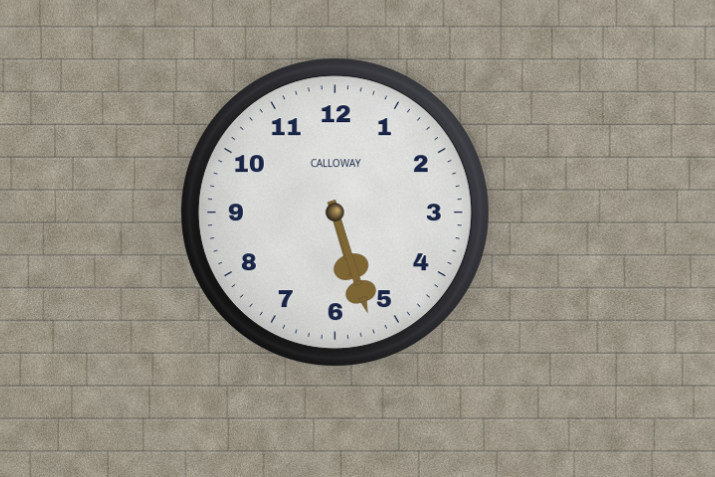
**5:27**
